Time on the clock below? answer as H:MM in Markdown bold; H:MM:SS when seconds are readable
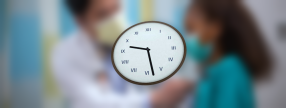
**9:28**
